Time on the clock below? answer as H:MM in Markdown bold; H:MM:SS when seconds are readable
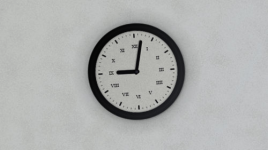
**9:02**
